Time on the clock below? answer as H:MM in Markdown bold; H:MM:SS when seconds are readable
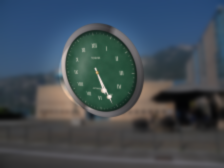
**5:26**
